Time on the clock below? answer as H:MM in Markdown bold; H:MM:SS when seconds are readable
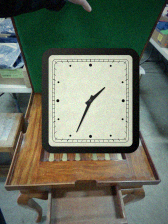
**1:34**
